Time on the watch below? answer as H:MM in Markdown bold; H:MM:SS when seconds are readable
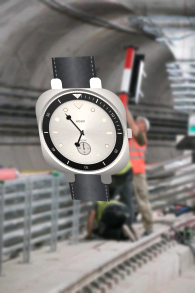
**6:54**
